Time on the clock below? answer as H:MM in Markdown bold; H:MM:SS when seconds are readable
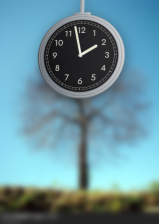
**1:58**
